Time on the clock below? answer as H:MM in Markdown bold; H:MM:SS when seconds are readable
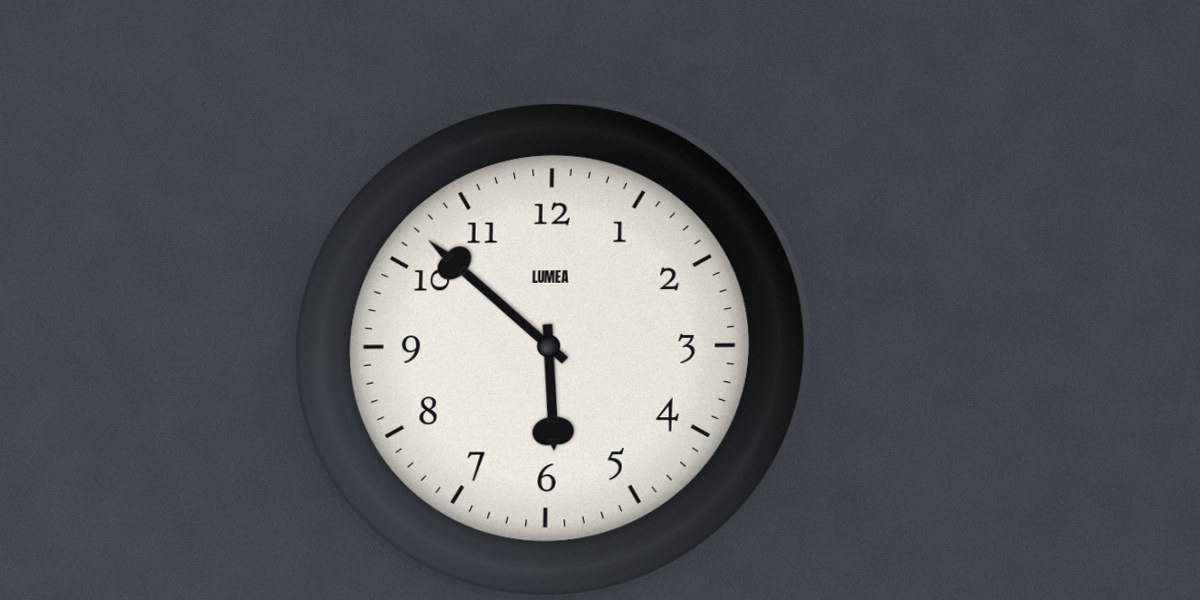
**5:52**
